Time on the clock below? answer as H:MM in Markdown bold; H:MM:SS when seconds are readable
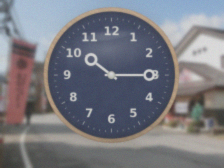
**10:15**
